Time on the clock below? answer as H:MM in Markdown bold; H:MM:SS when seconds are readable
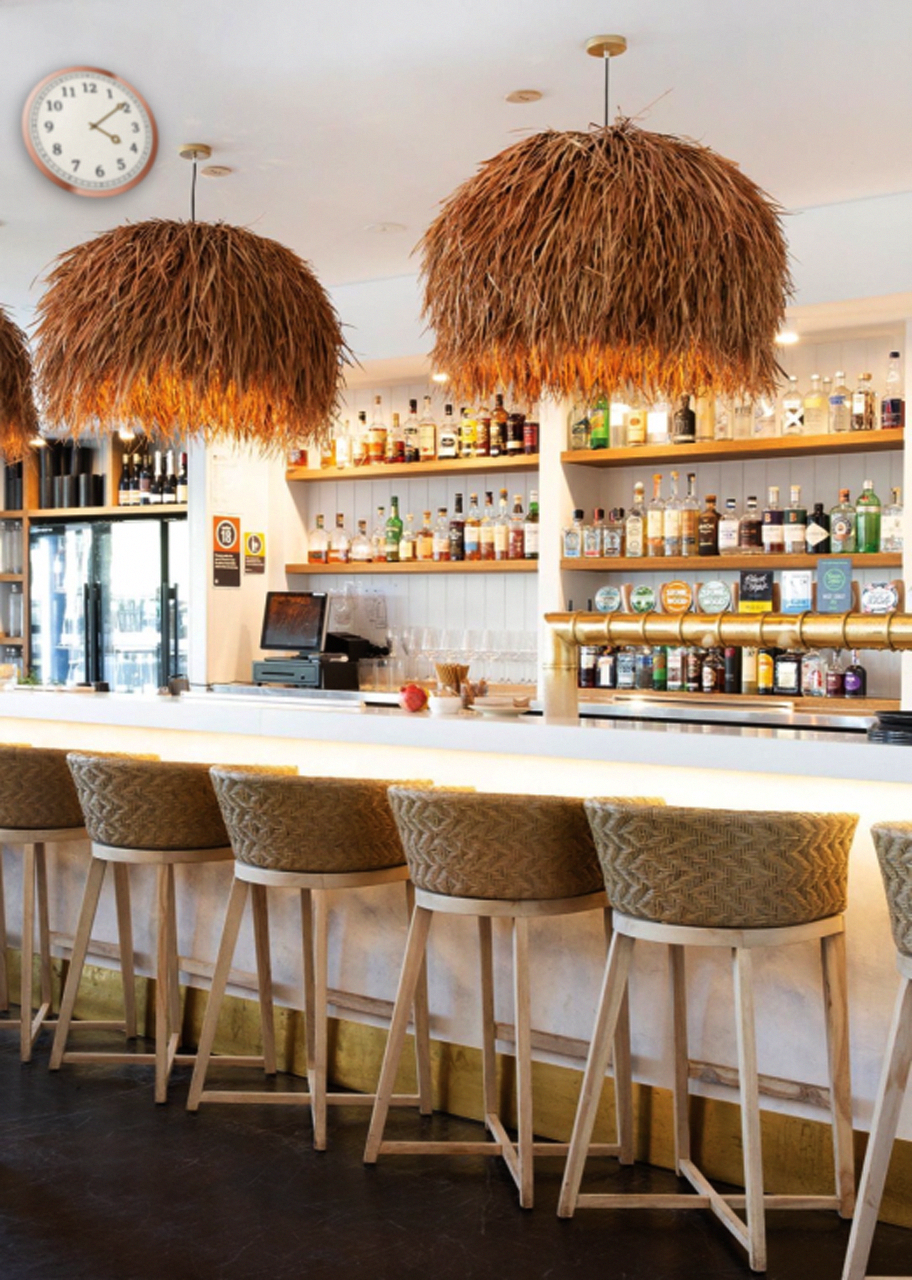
**4:09**
